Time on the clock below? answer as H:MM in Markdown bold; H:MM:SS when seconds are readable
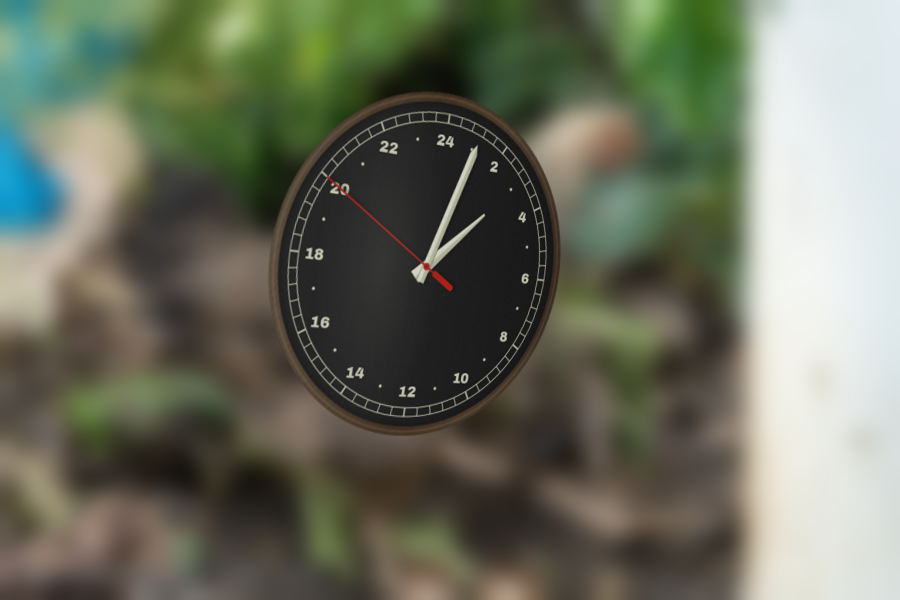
**3:02:50**
